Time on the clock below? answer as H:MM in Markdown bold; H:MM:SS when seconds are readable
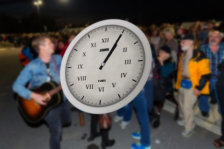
**1:05**
